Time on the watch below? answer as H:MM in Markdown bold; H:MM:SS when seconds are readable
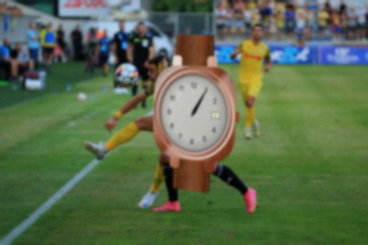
**1:05**
